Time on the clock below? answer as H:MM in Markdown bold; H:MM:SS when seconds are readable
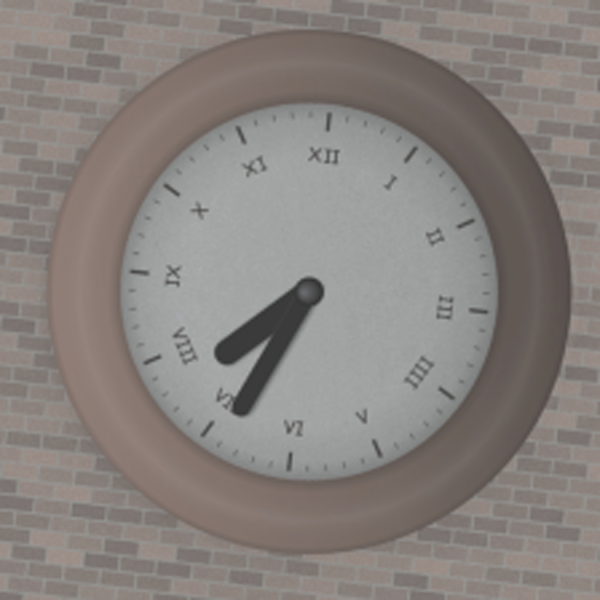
**7:34**
